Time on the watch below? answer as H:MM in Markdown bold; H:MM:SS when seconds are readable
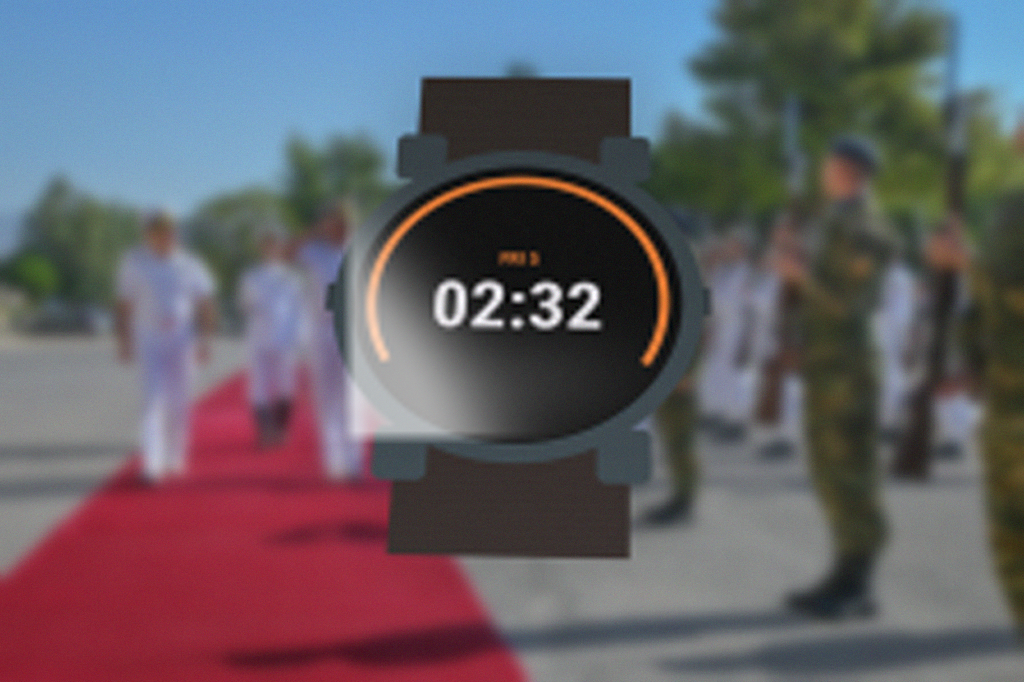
**2:32**
